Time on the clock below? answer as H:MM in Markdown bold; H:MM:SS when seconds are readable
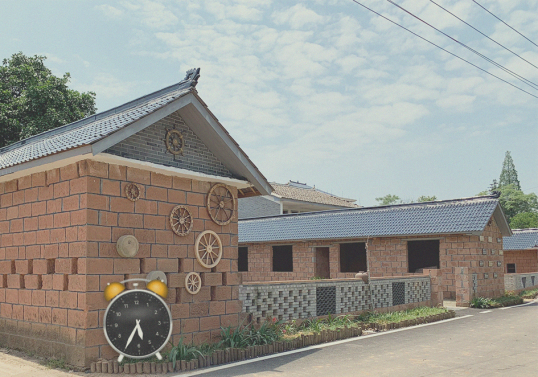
**5:35**
